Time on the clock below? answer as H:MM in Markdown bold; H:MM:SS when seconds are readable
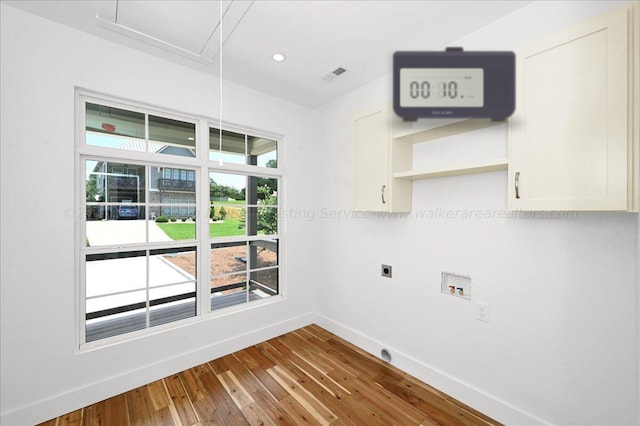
**0:10**
